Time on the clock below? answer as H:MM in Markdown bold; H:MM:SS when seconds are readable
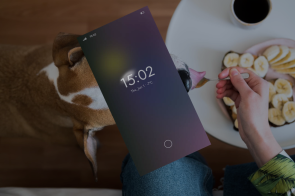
**15:02**
